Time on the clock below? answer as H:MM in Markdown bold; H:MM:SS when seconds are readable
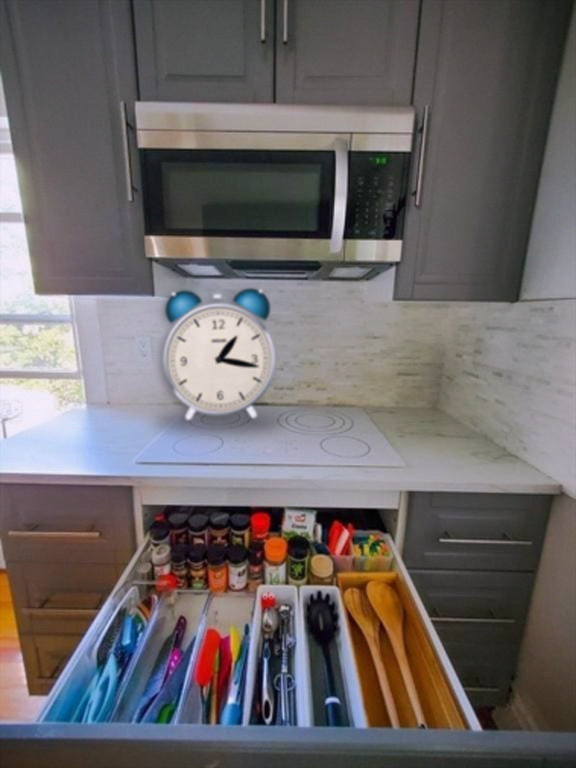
**1:17**
